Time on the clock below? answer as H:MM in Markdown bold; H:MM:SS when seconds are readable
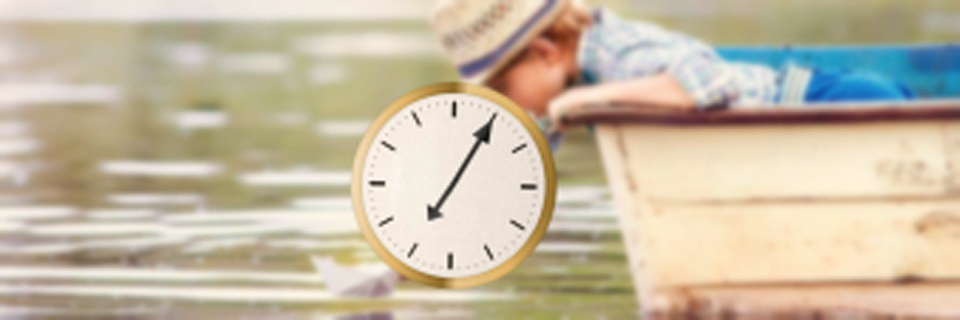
**7:05**
